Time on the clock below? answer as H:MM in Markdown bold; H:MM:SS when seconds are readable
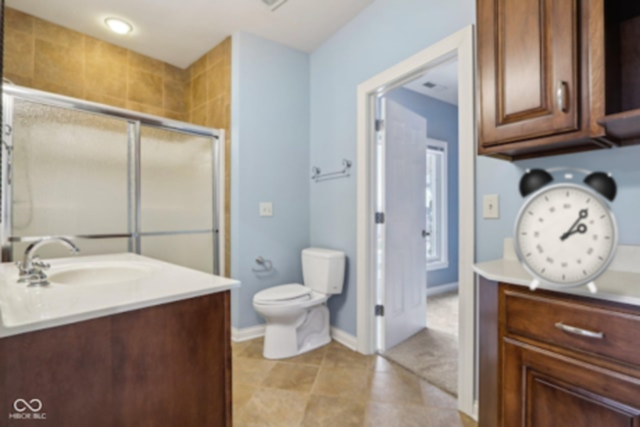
**2:06**
